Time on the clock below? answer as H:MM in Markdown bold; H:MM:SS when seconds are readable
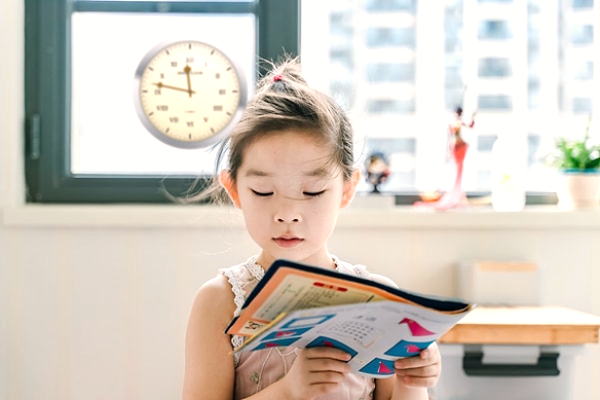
**11:47**
